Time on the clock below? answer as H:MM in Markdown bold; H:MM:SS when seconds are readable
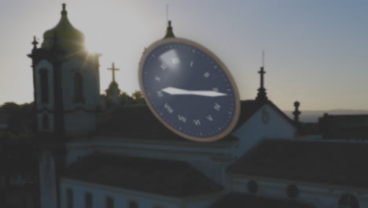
**9:16**
